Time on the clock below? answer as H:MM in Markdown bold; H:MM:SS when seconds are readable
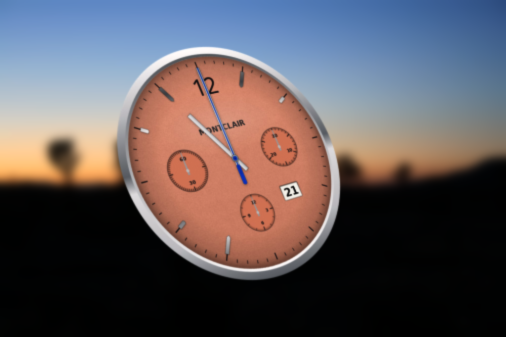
**11:00**
